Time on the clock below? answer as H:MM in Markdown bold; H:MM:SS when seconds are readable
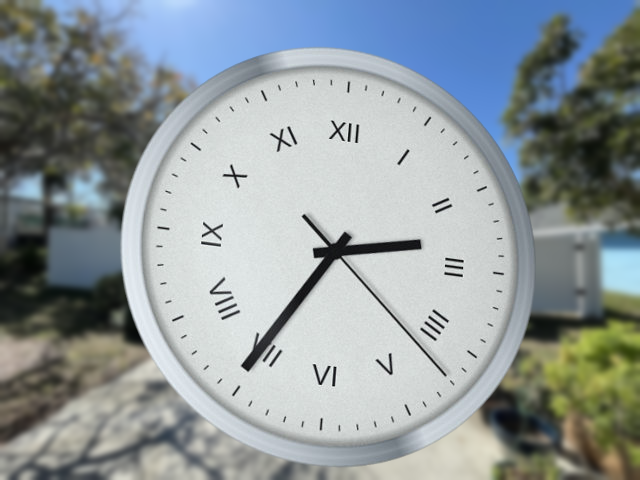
**2:35:22**
